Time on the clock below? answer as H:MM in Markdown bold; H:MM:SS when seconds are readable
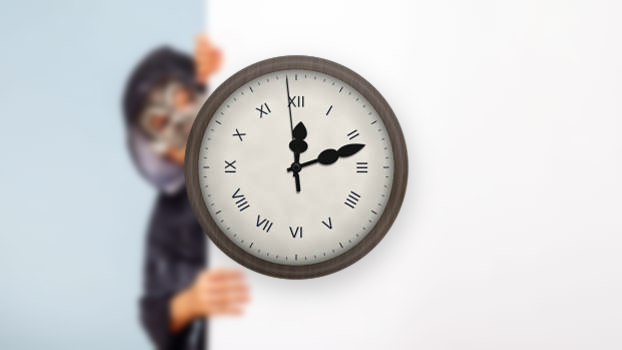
**12:11:59**
